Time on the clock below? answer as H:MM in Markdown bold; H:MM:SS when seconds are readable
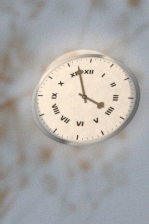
**3:57**
